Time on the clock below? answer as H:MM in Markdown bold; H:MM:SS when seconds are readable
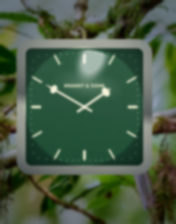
**1:50**
